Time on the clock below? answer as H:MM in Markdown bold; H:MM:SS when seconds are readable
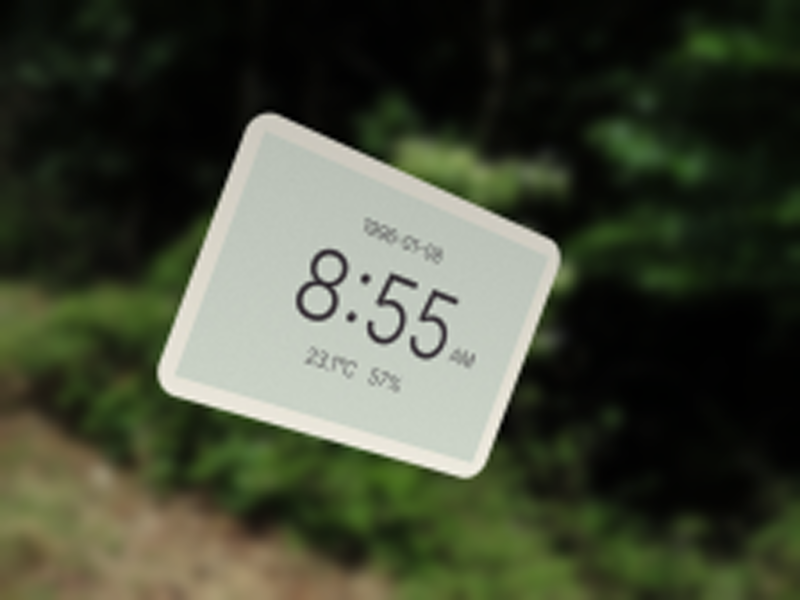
**8:55**
